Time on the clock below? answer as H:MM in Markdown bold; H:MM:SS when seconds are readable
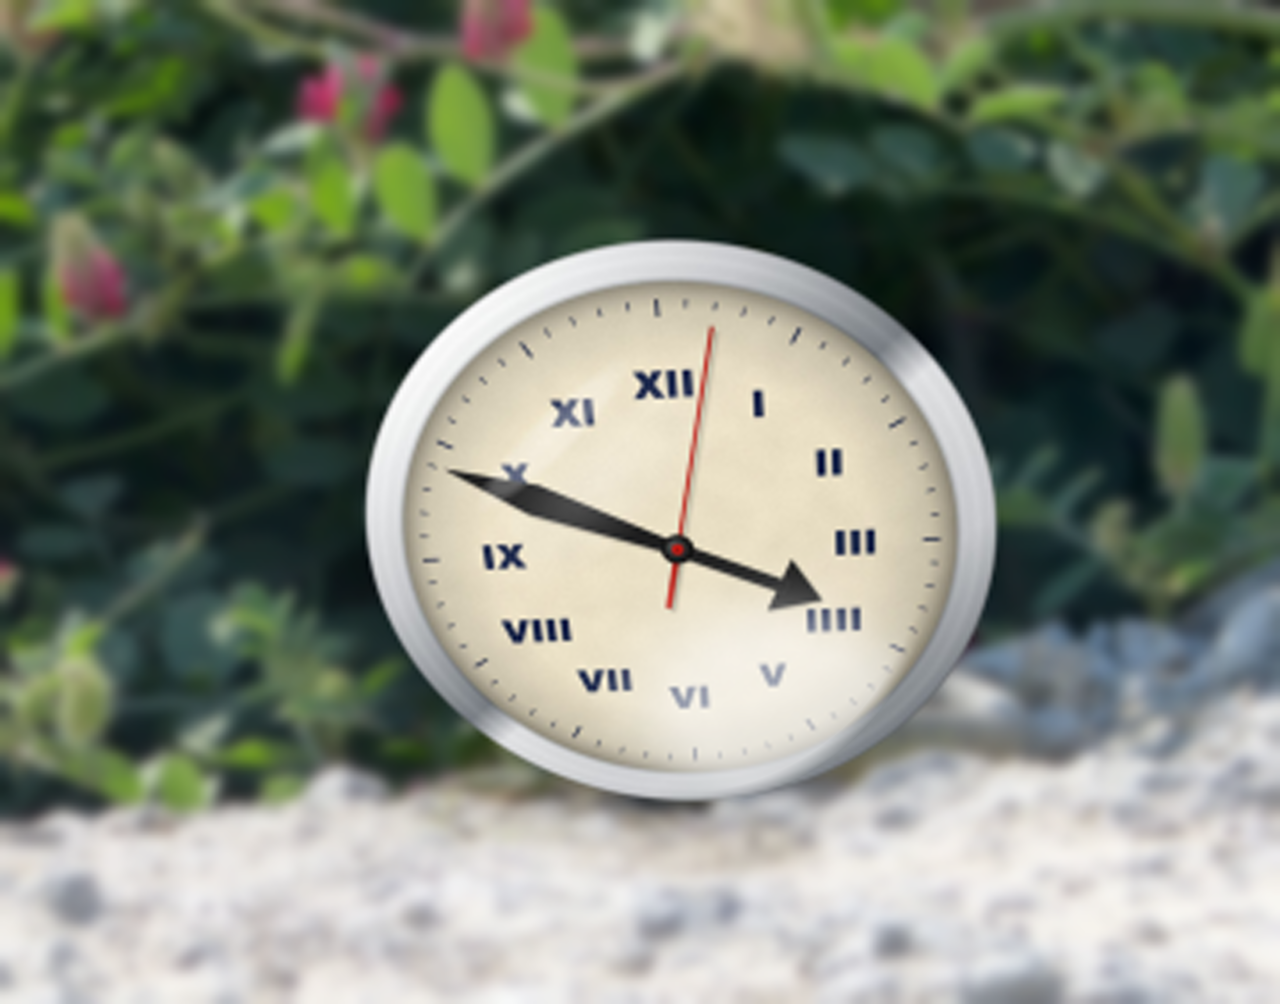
**3:49:02**
